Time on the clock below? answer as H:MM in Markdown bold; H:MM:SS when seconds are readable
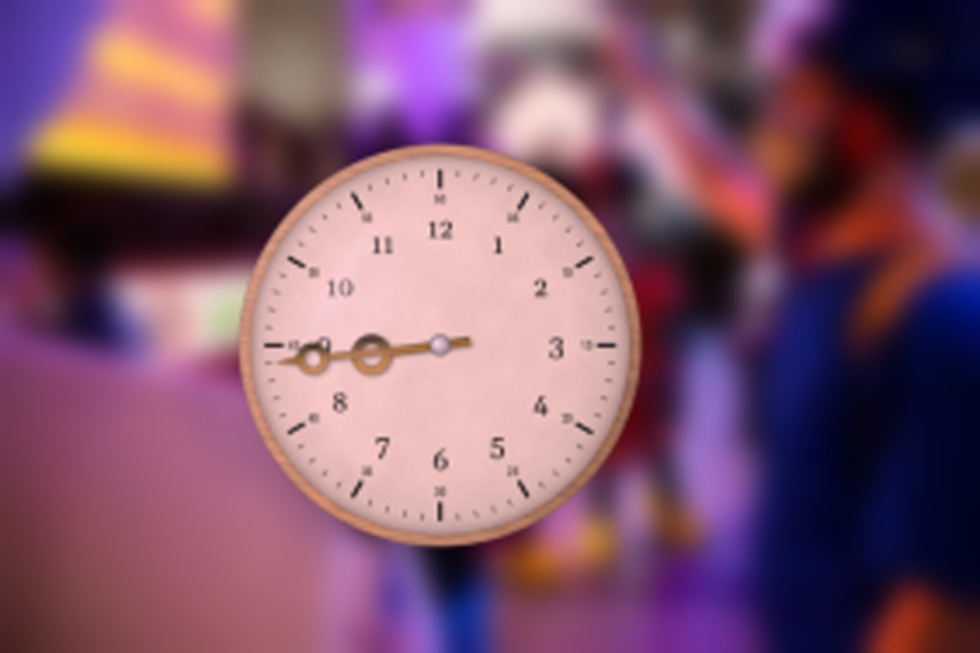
**8:44**
